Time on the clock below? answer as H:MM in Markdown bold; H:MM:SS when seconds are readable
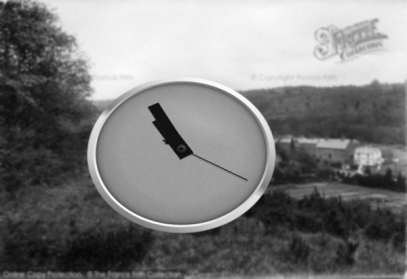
**10:55:20**
